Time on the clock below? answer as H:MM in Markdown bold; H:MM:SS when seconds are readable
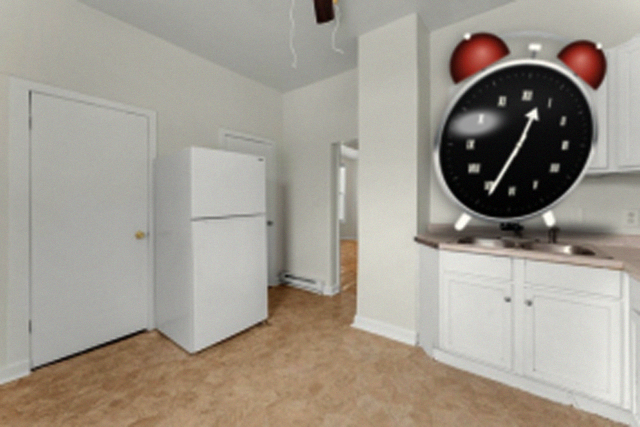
**12:34**
